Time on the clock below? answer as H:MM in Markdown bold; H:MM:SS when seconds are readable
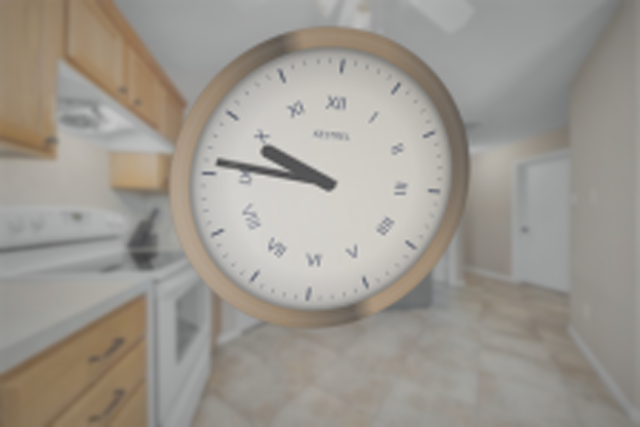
**9:46**
